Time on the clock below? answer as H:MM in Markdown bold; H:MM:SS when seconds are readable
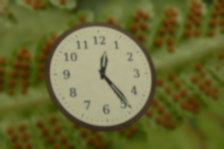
**12:24**
